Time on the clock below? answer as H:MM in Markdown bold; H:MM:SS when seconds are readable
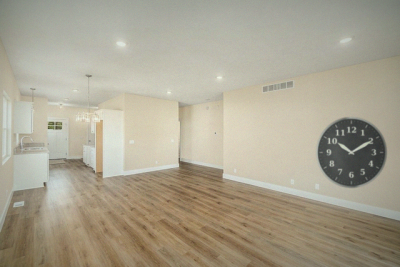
**10:10**
